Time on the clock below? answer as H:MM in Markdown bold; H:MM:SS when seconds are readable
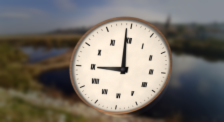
**8:59**
